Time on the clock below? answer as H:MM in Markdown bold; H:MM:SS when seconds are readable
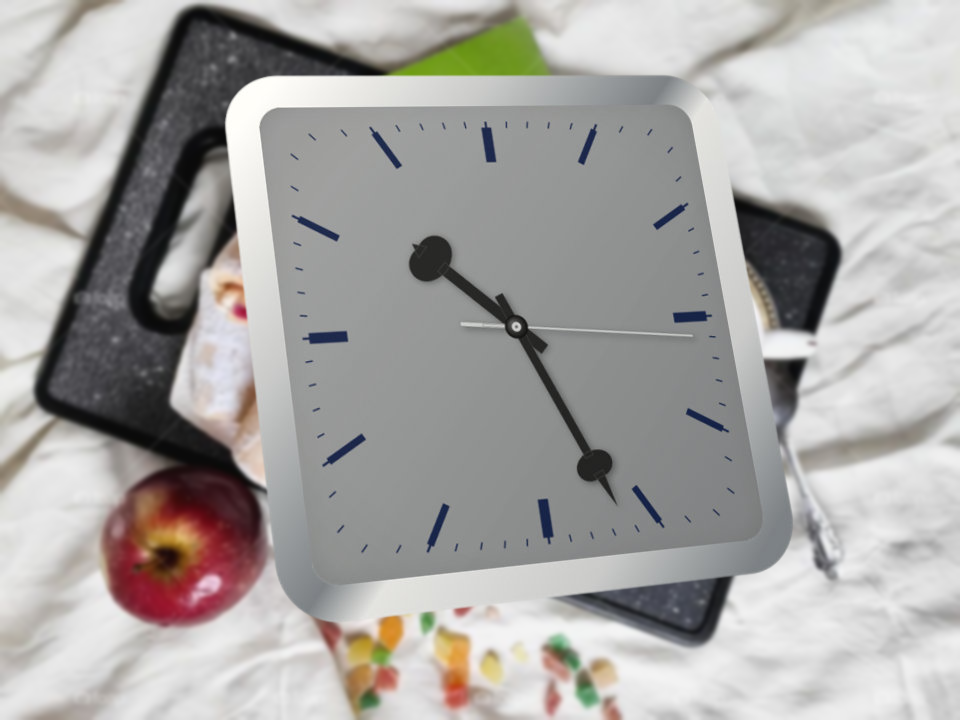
**10:26:16**
